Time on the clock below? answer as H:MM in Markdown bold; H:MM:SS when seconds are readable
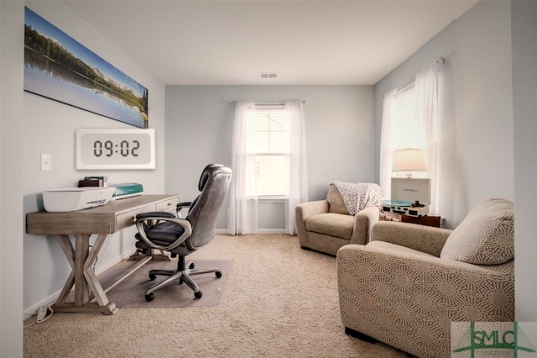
**9:02**
